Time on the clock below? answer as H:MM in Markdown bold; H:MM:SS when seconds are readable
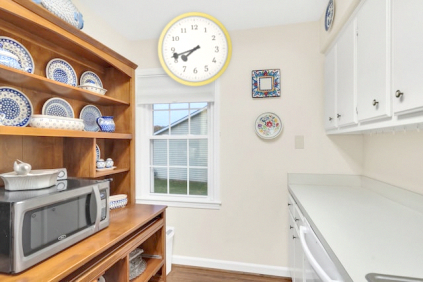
**7:42**
